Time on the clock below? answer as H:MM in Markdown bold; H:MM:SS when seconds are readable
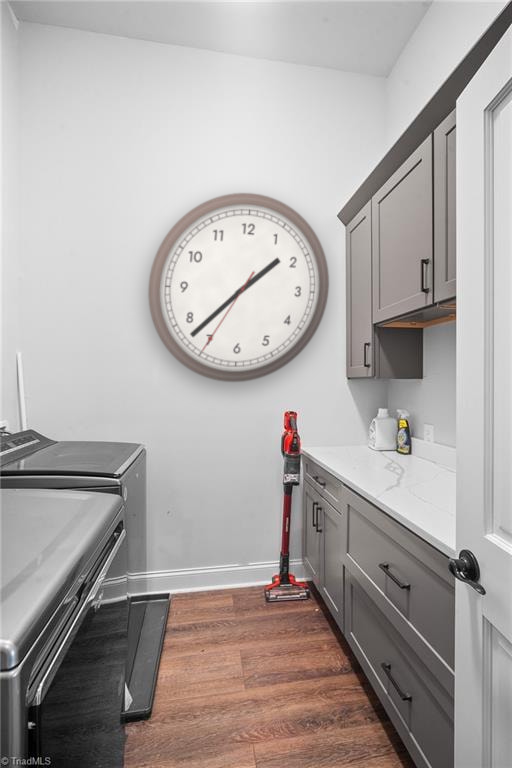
**1:37:35**
